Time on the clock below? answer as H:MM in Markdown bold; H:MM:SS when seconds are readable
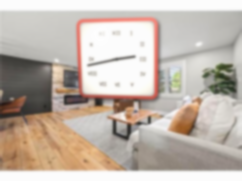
**2:43**
